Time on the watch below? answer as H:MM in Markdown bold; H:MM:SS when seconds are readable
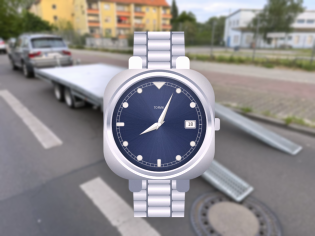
**8:04**
